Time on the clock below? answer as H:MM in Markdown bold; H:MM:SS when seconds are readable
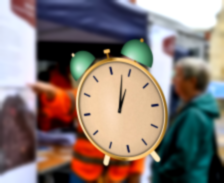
**1:03**
